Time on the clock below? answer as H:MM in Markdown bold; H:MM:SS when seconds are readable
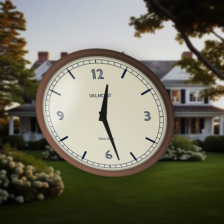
**12:28**
